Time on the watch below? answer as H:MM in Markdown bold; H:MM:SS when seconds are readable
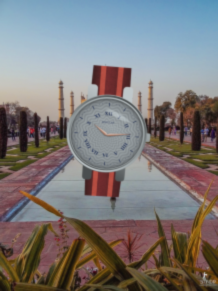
**10:14**
